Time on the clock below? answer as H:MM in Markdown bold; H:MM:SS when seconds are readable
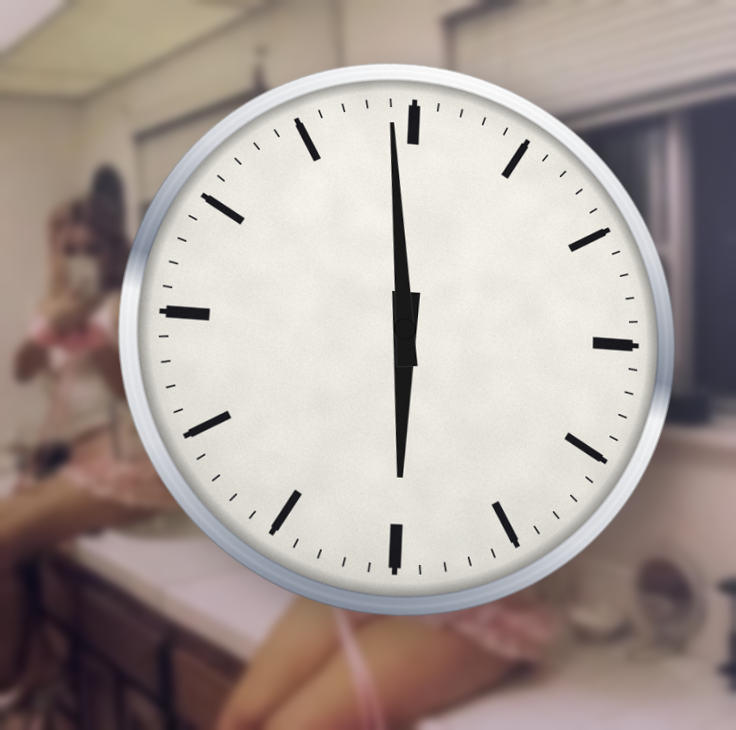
**5:59**
